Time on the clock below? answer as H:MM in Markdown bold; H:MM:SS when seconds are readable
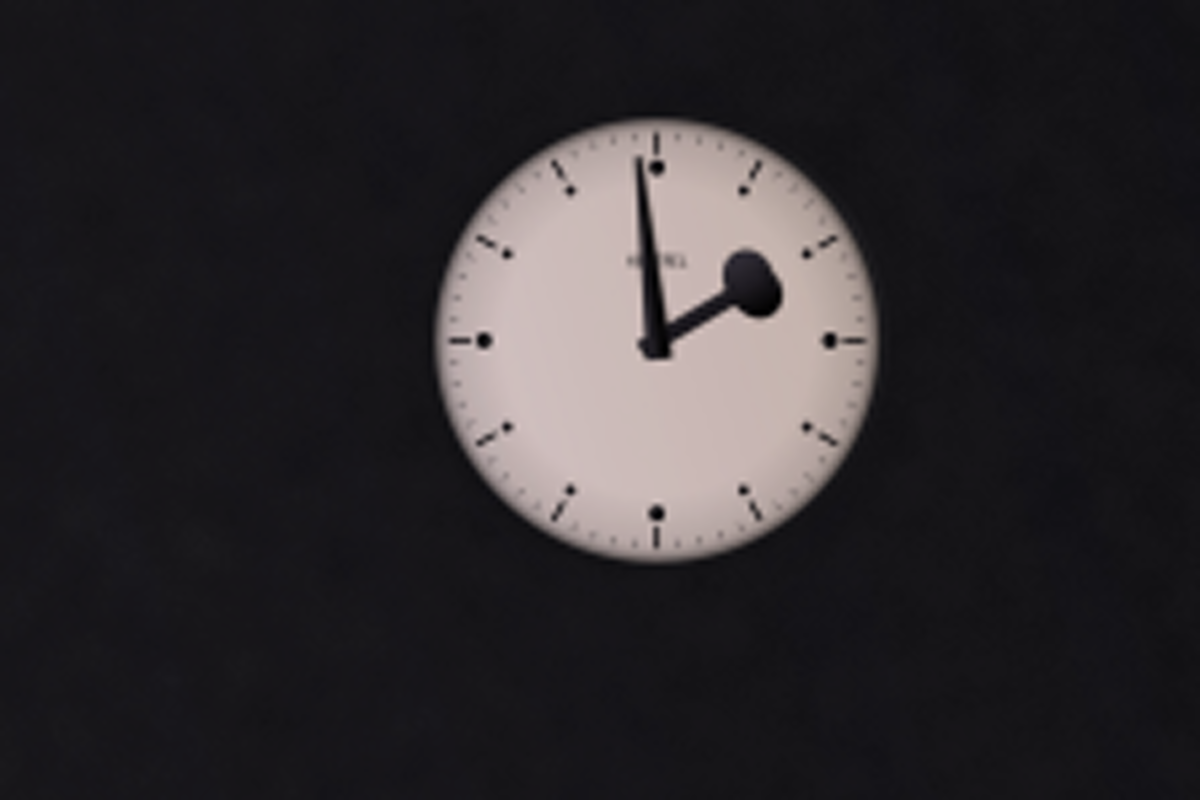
**1:59**
